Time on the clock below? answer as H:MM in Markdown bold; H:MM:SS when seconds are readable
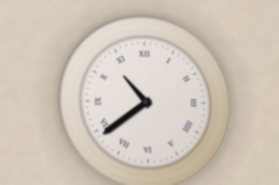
**10:39**
